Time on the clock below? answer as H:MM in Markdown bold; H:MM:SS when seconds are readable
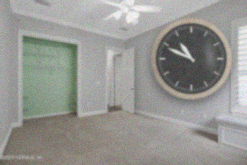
**10:49**
